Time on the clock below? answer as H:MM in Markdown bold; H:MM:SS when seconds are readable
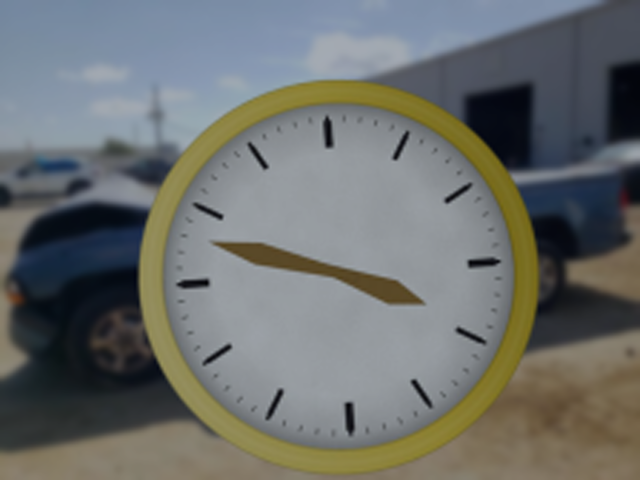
**3:48**
